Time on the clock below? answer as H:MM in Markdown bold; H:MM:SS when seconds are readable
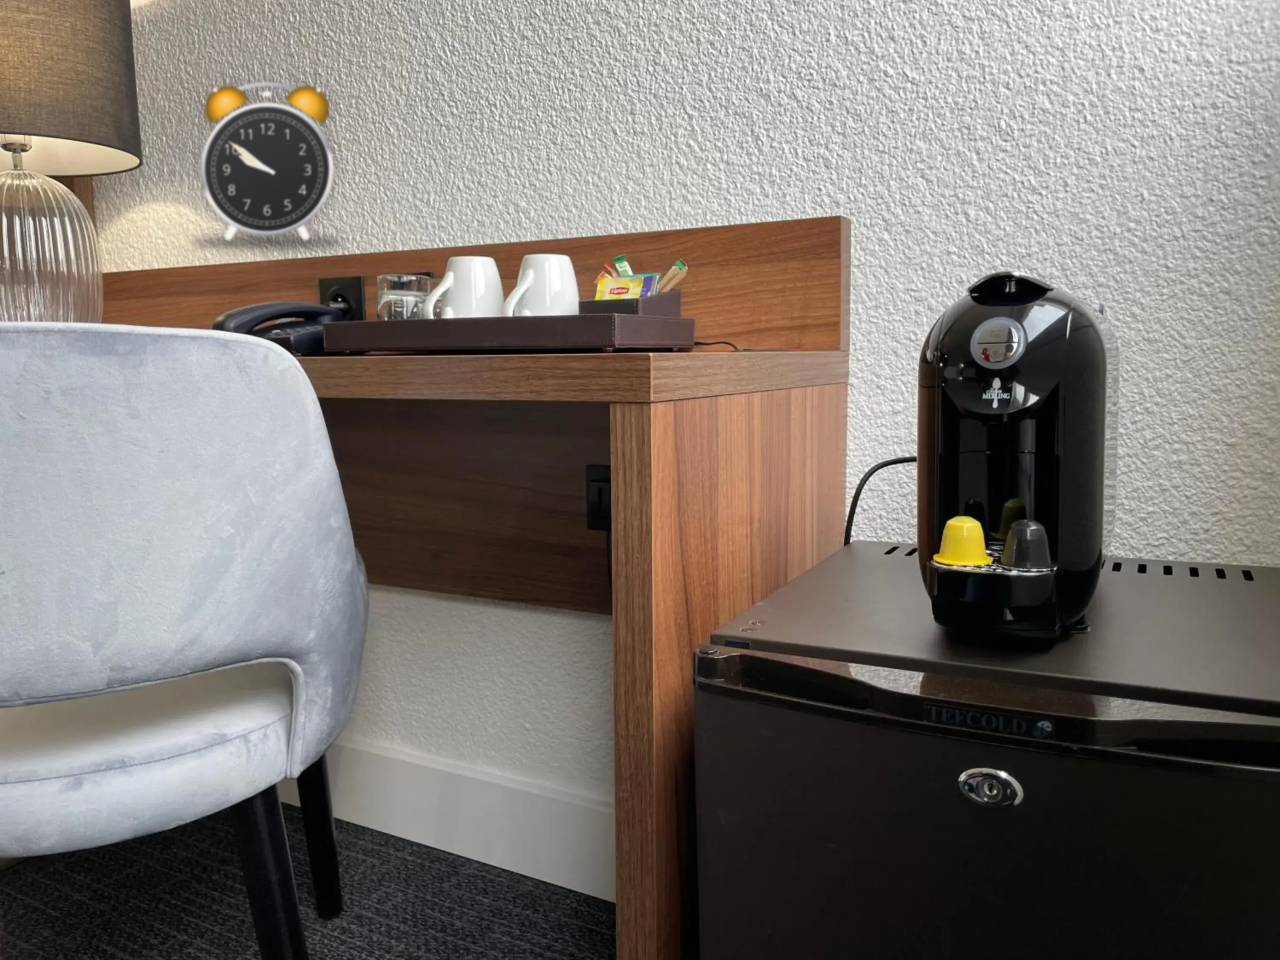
**9:51**
